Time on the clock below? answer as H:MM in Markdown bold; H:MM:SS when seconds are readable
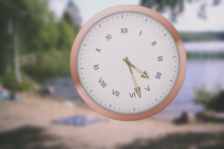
**4:28**
